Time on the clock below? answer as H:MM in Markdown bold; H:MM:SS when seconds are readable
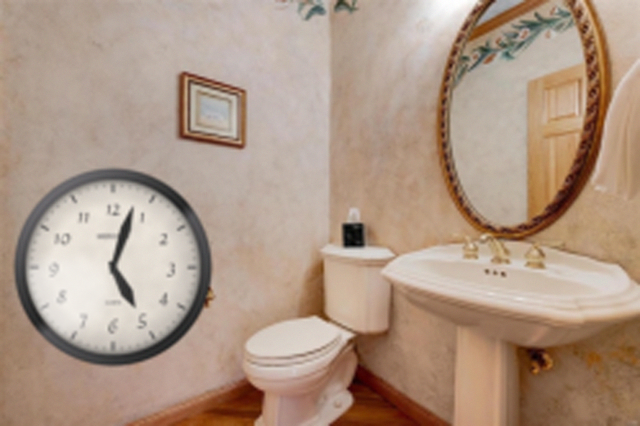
**5:03**
